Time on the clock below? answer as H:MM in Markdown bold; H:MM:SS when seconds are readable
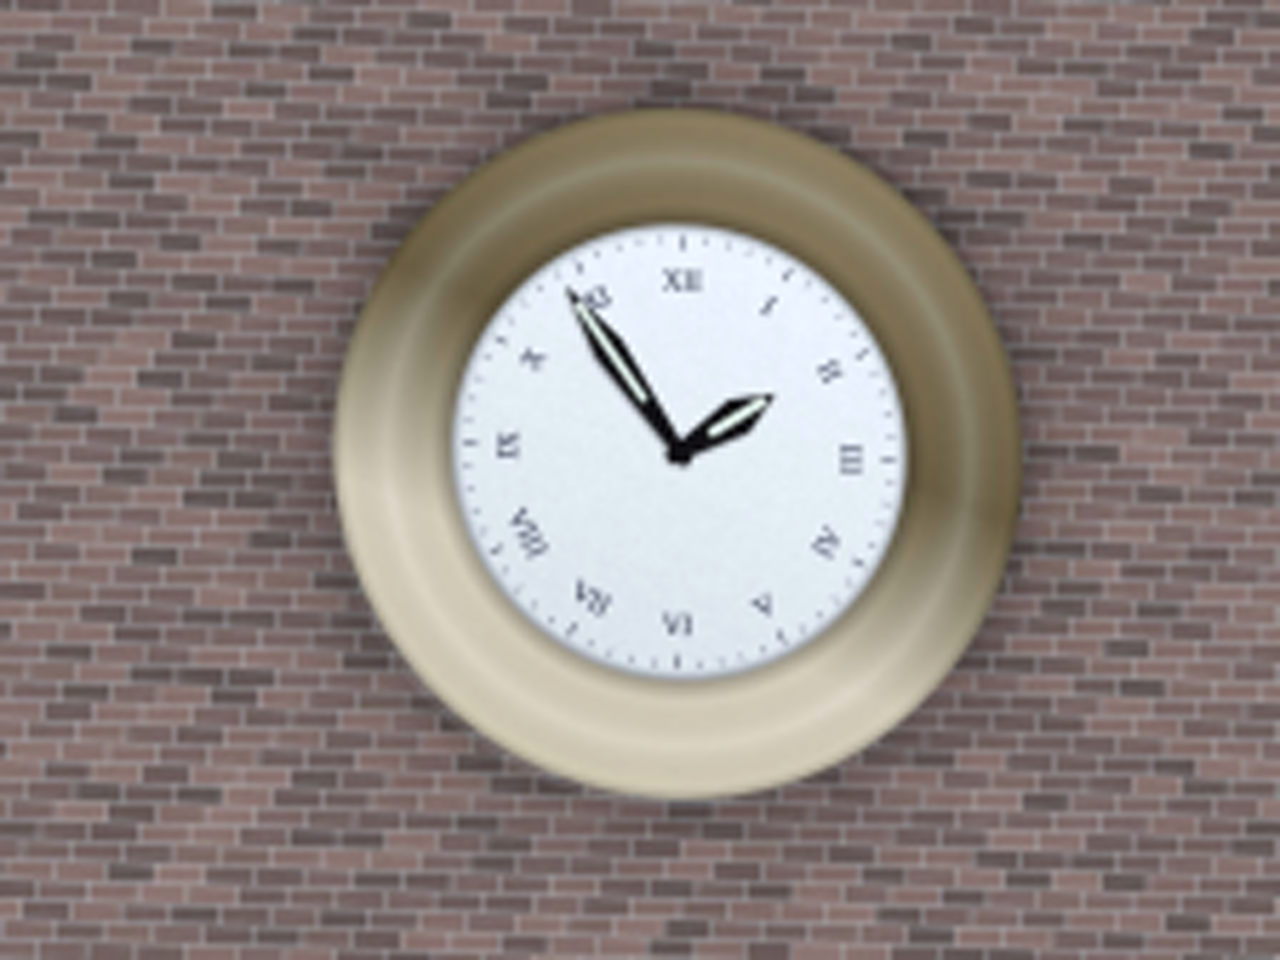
**1:54**
